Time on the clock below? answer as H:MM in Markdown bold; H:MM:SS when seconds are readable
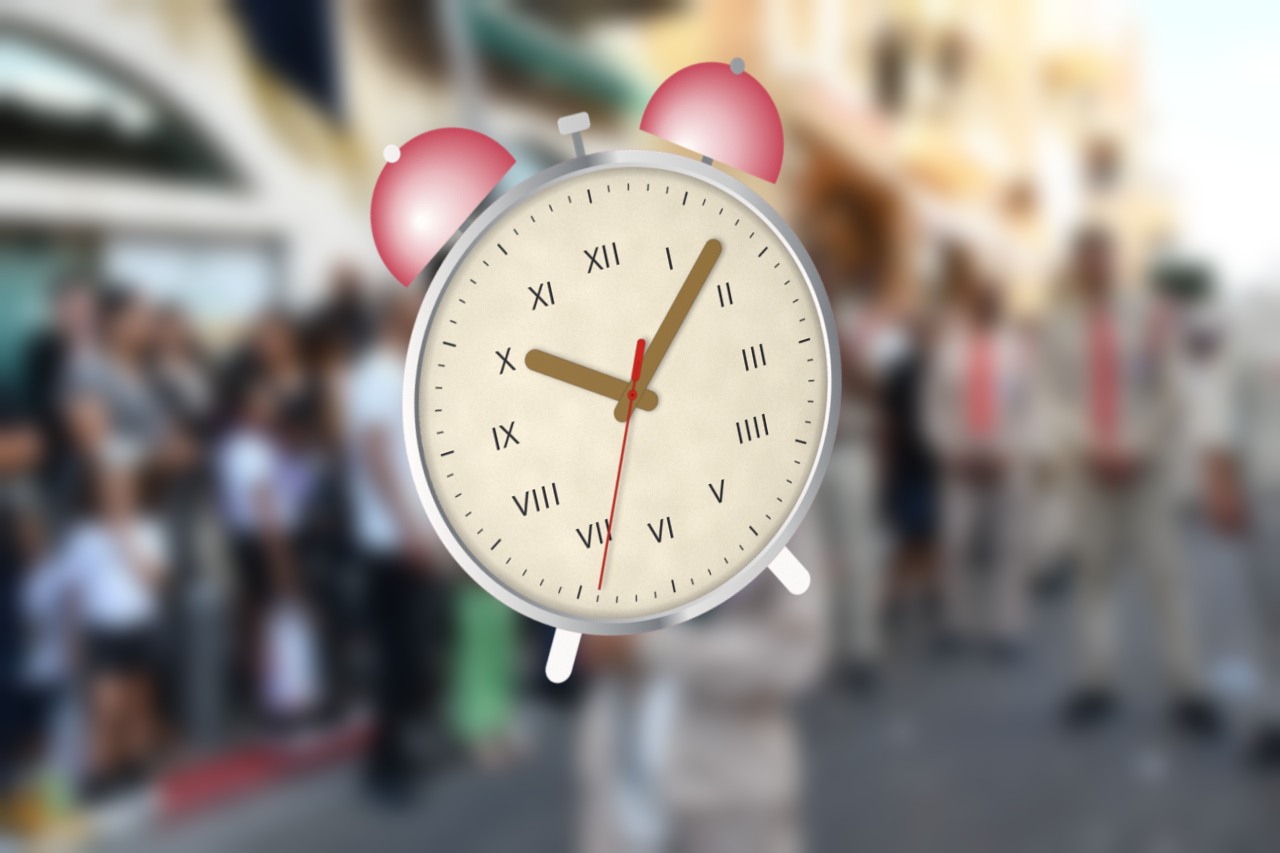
**10:07:34**
